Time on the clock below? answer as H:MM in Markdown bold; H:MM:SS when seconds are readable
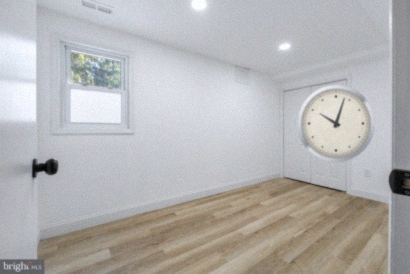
**10:03**
